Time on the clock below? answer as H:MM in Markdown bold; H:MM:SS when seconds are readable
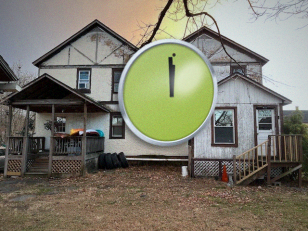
**11:59**
